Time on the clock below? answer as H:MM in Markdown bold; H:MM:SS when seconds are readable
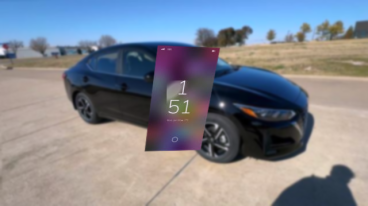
**1:51**
